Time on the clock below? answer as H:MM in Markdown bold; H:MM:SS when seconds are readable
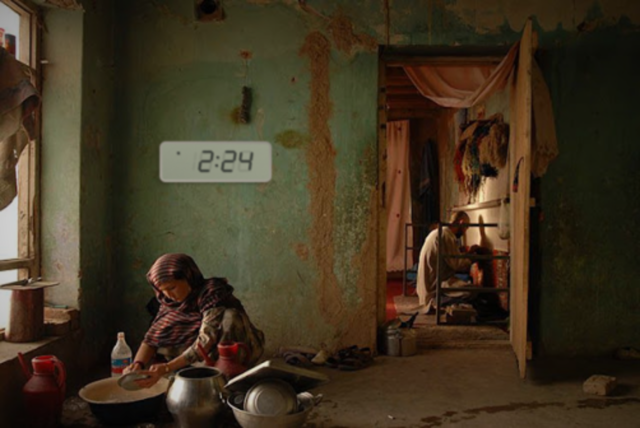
**2:24**
